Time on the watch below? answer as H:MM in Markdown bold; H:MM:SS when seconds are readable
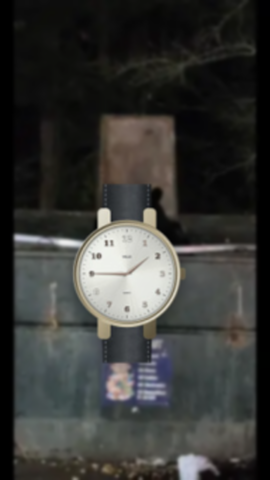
**1:45**
